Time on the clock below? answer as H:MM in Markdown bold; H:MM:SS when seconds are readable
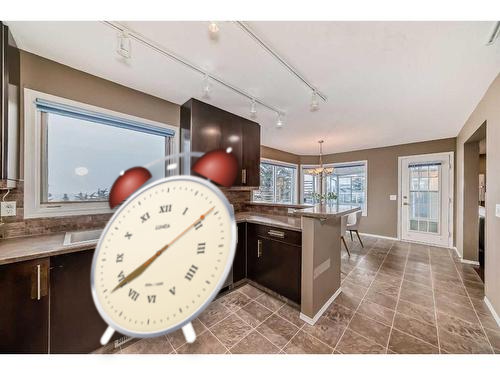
**7:39:09**
